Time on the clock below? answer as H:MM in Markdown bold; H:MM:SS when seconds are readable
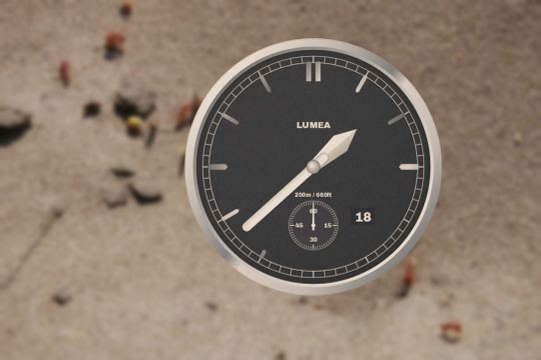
**1:38**
